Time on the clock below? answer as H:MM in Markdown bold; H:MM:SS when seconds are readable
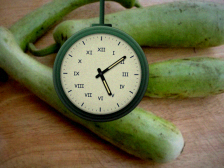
**5:09**
